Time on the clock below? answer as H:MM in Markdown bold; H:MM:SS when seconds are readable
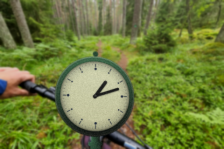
**1:12**
